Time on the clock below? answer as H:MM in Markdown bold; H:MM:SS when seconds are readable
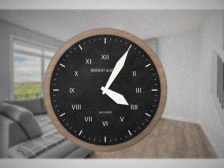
**4:05**
